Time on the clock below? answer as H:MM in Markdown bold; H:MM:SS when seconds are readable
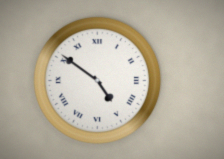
**4:51**
